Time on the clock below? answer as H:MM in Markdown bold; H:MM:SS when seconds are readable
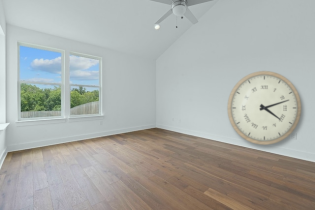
**4:12**
